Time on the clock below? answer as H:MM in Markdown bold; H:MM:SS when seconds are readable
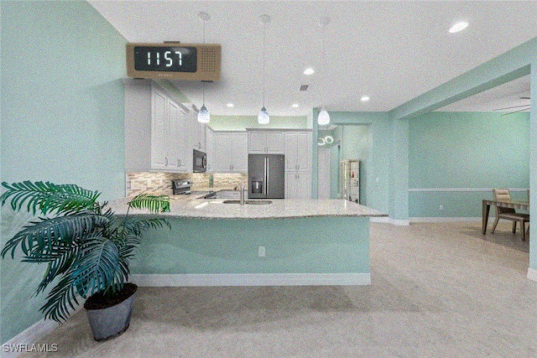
**11:57**
